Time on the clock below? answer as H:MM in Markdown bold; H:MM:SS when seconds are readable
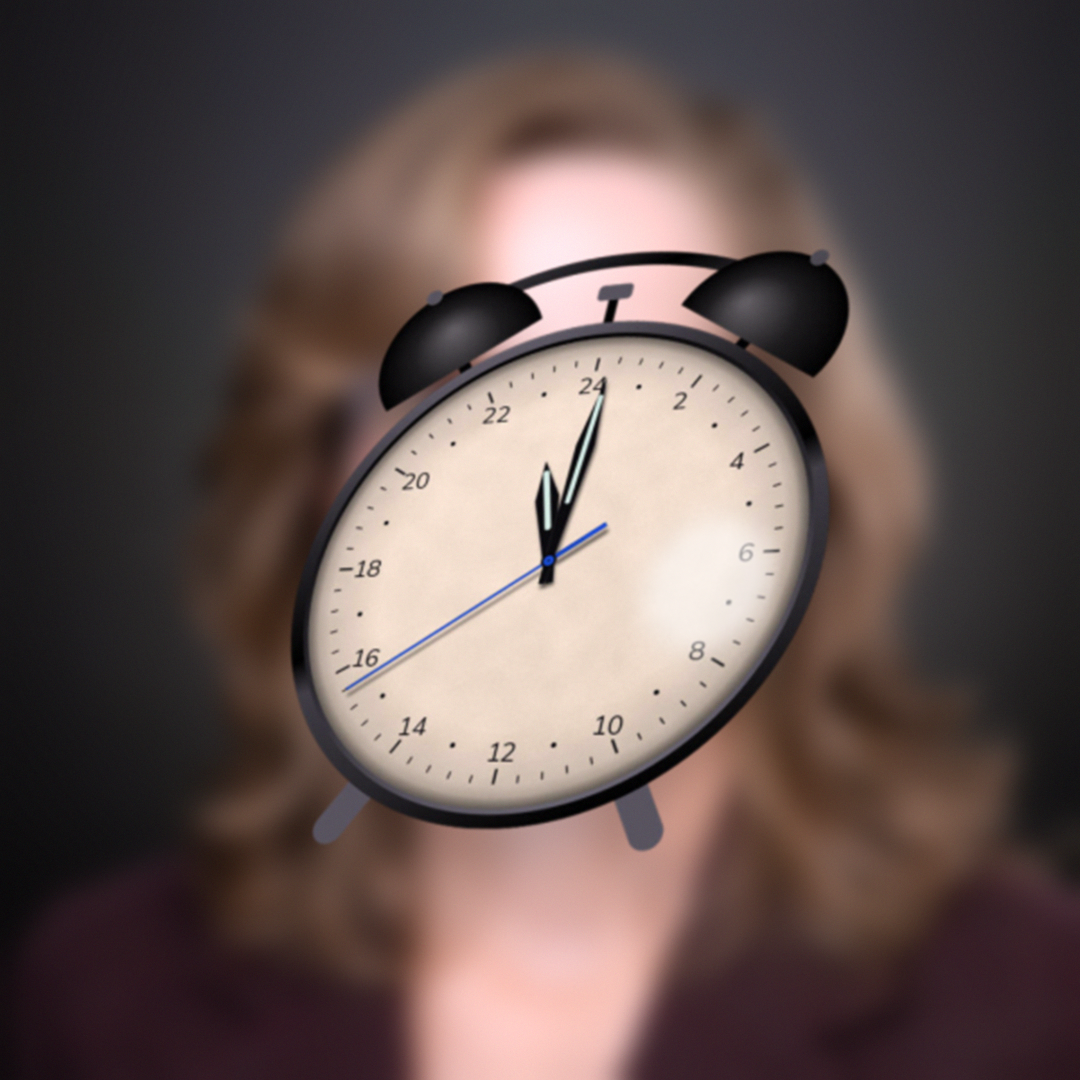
**23:00:39**
